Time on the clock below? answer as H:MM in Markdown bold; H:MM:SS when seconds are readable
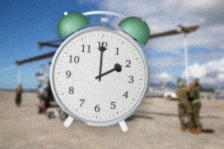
**2:00**
